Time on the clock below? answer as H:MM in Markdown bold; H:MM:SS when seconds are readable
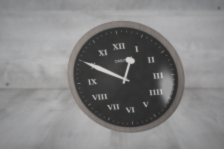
**12:50**
